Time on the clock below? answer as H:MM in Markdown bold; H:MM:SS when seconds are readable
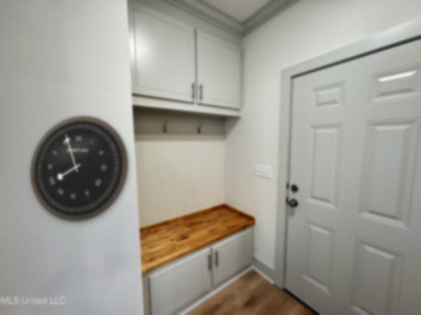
**7:56**
